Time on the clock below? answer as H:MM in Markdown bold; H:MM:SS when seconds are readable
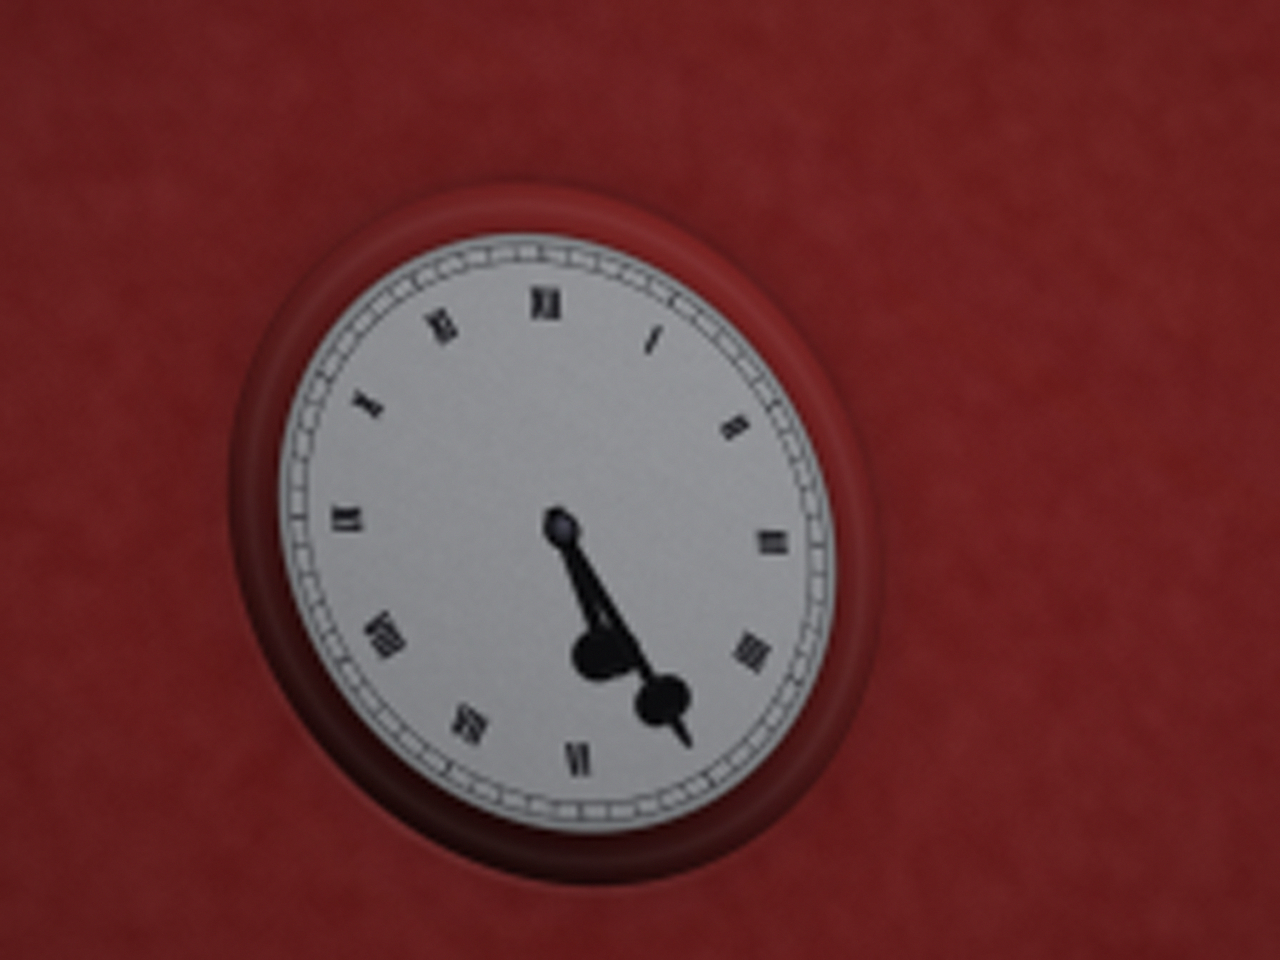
**5:25**
